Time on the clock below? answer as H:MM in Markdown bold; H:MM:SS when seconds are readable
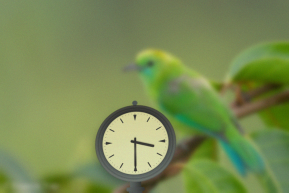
**3:30**
